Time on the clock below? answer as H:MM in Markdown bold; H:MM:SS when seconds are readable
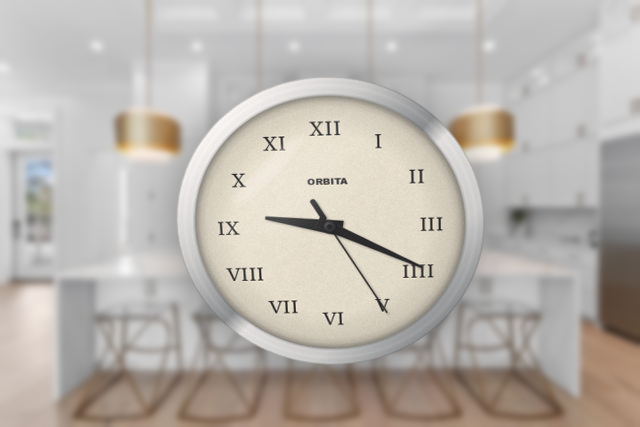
**9:19:25**
